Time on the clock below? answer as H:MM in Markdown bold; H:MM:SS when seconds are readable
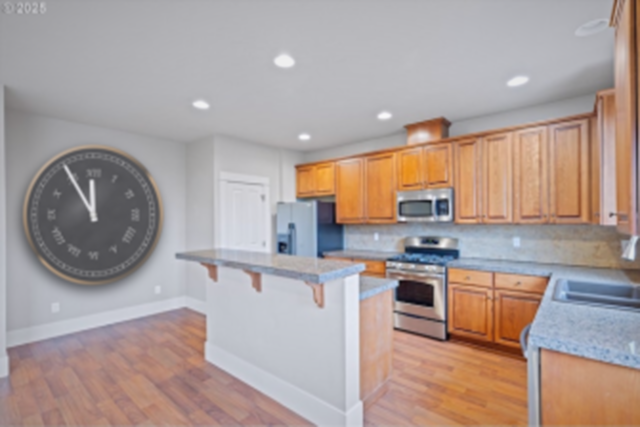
**11:55**
